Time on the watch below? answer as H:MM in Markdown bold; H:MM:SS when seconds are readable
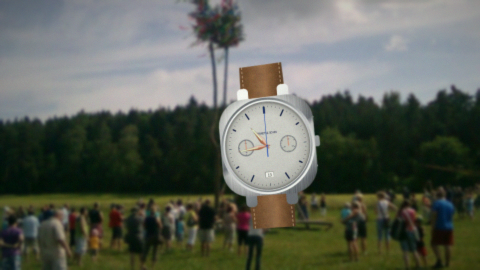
**10:44**
